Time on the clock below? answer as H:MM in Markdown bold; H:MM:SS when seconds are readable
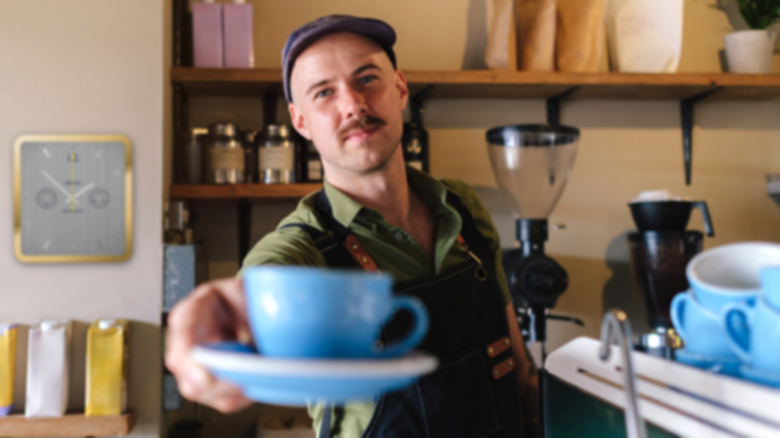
**1:52**
